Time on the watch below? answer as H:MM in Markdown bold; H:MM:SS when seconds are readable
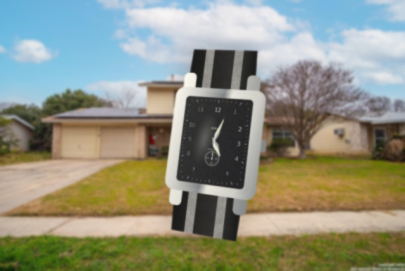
**5:03**
